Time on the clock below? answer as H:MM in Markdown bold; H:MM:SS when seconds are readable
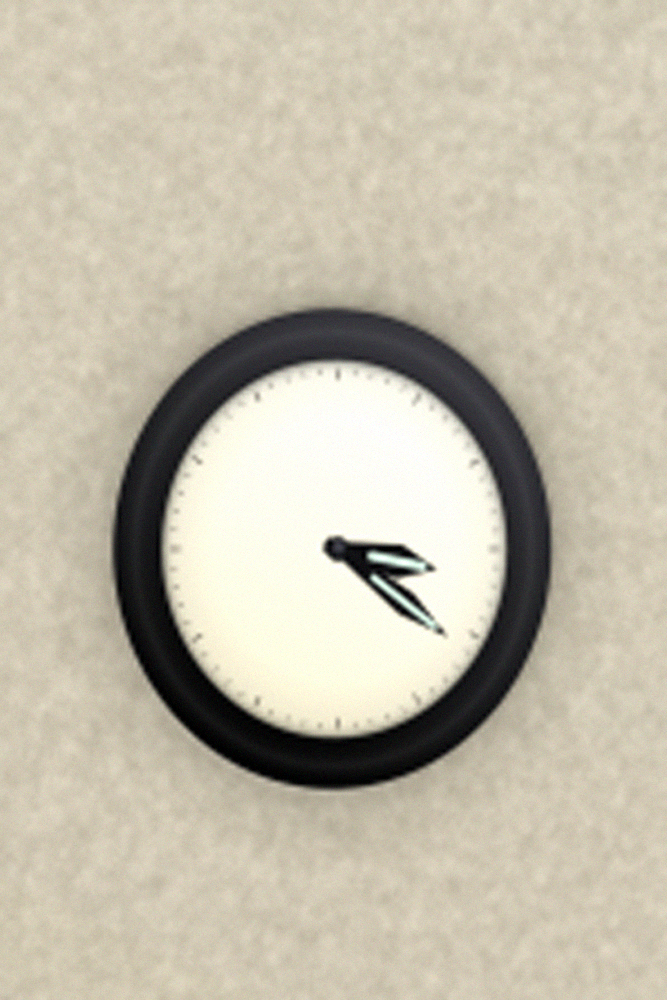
**3:21**
